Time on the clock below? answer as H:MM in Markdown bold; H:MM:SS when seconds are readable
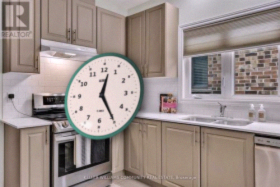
**12:25**
